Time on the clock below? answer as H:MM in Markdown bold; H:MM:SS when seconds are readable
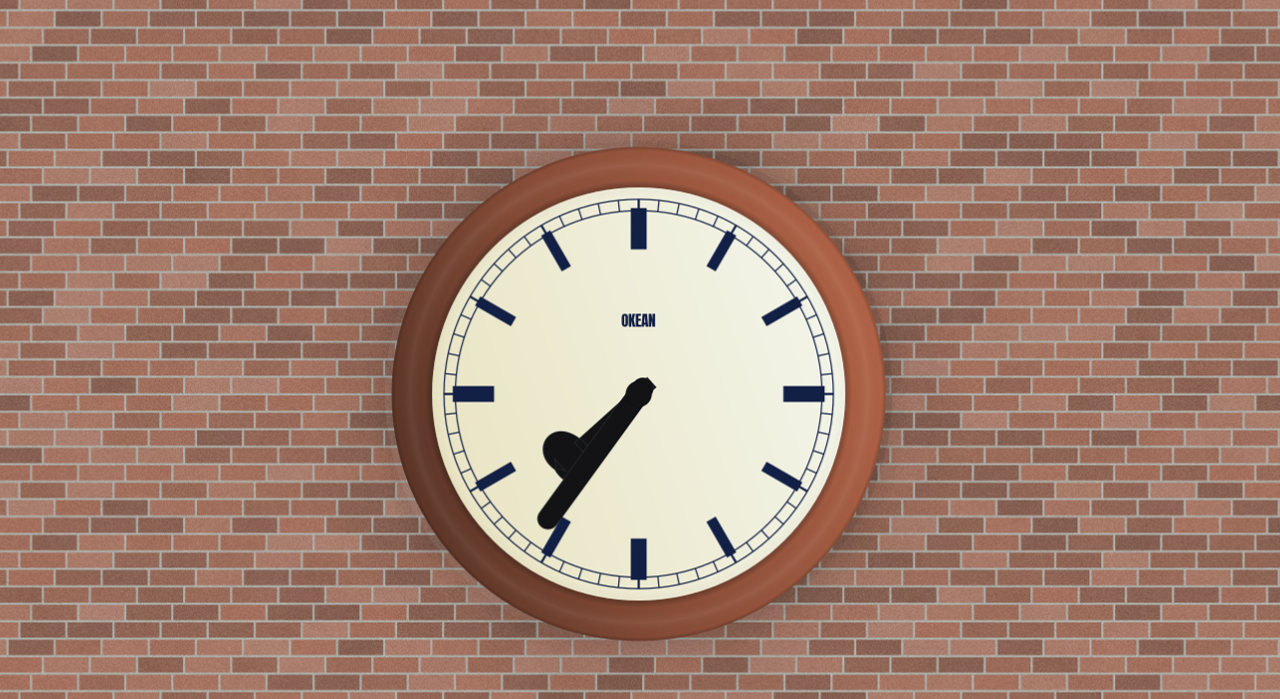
**7:36**
